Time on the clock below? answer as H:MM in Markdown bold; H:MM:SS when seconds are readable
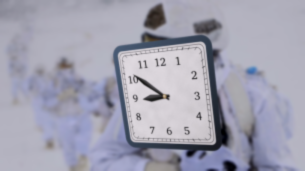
**8:51**
